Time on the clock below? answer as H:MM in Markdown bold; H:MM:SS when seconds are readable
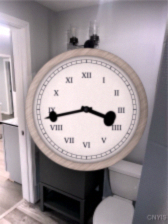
**3:43**
